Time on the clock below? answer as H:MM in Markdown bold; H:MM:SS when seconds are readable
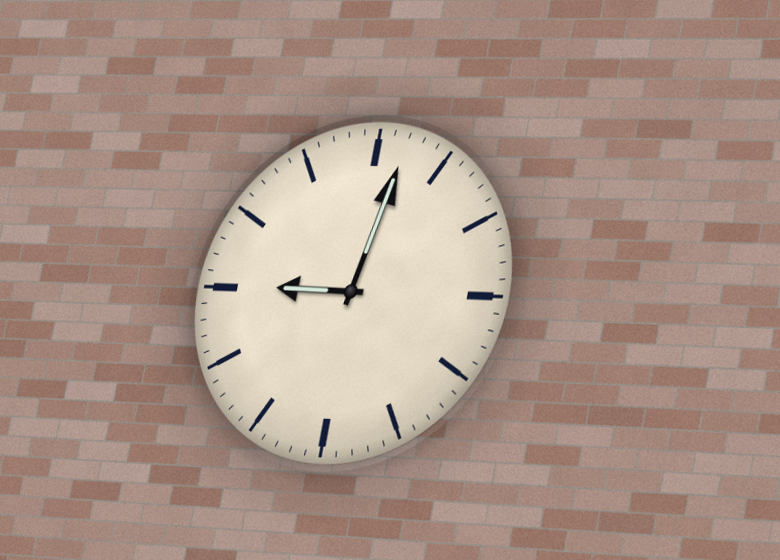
**9:02**
